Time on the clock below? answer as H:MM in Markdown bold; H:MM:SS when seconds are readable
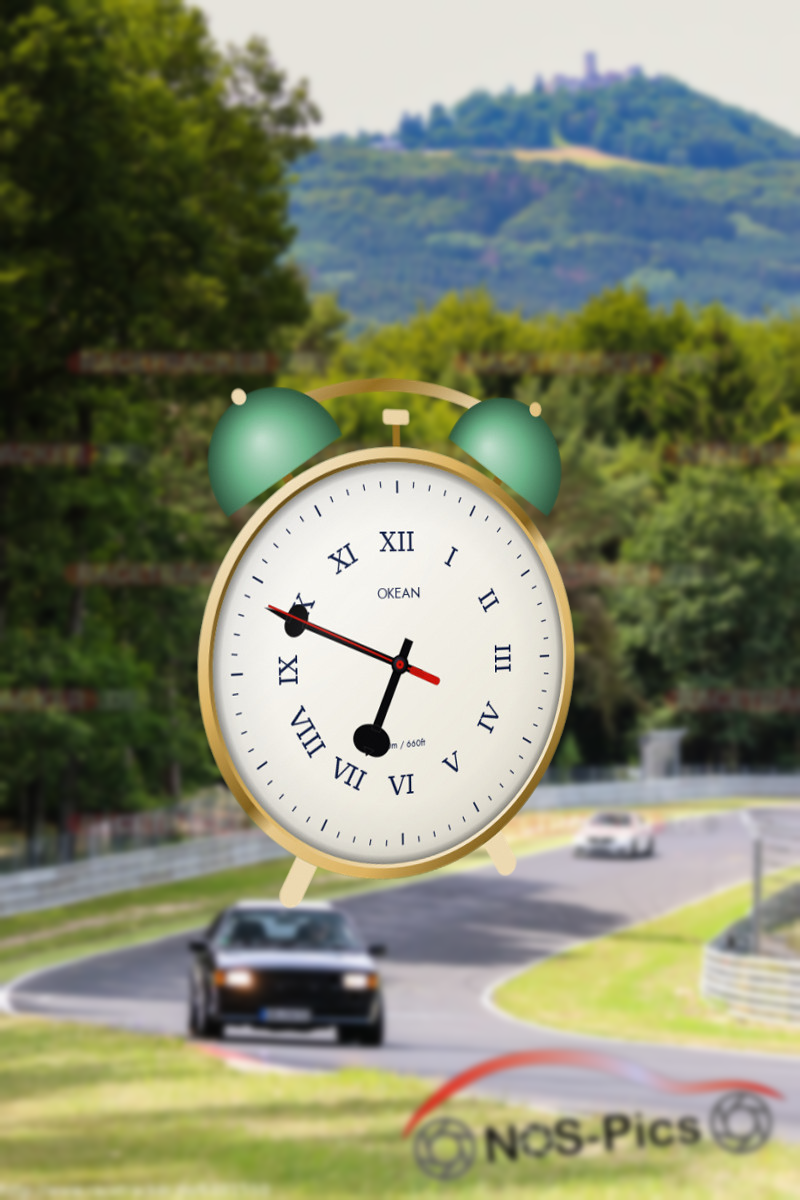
**6:48:49**
